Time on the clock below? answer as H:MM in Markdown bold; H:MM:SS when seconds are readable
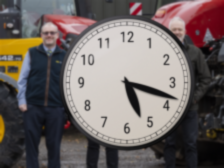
**5:18**
